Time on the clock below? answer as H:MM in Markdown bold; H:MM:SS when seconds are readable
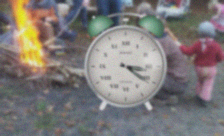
**3:21**
